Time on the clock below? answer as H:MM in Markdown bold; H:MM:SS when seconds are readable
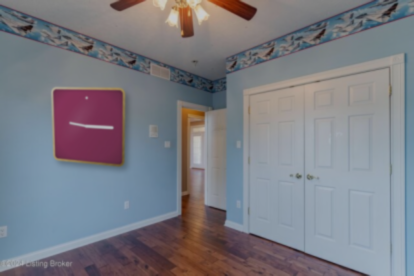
**9:15**
